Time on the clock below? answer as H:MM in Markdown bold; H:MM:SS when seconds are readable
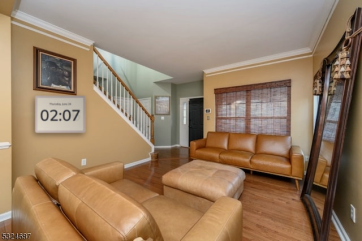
**2:07**
